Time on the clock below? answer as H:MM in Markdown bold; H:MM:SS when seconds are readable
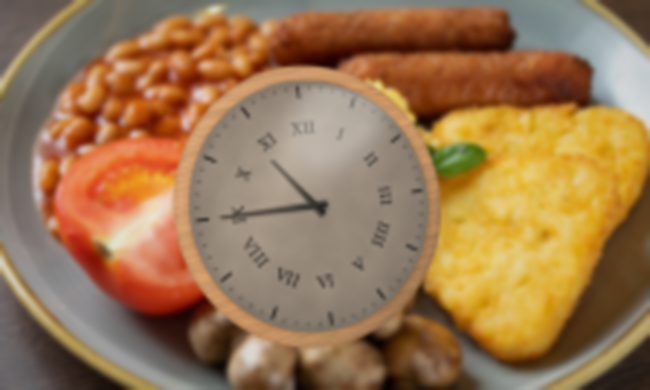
**10:45**
